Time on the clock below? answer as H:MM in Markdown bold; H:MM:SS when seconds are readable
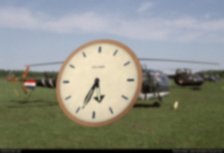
**5:34**
